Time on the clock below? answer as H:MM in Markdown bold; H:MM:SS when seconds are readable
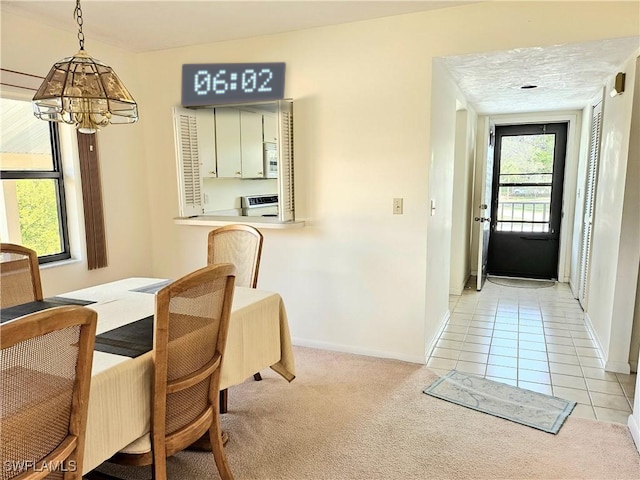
**6:02**
